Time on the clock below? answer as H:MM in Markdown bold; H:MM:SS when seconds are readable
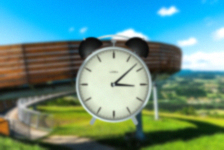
**3:08**
